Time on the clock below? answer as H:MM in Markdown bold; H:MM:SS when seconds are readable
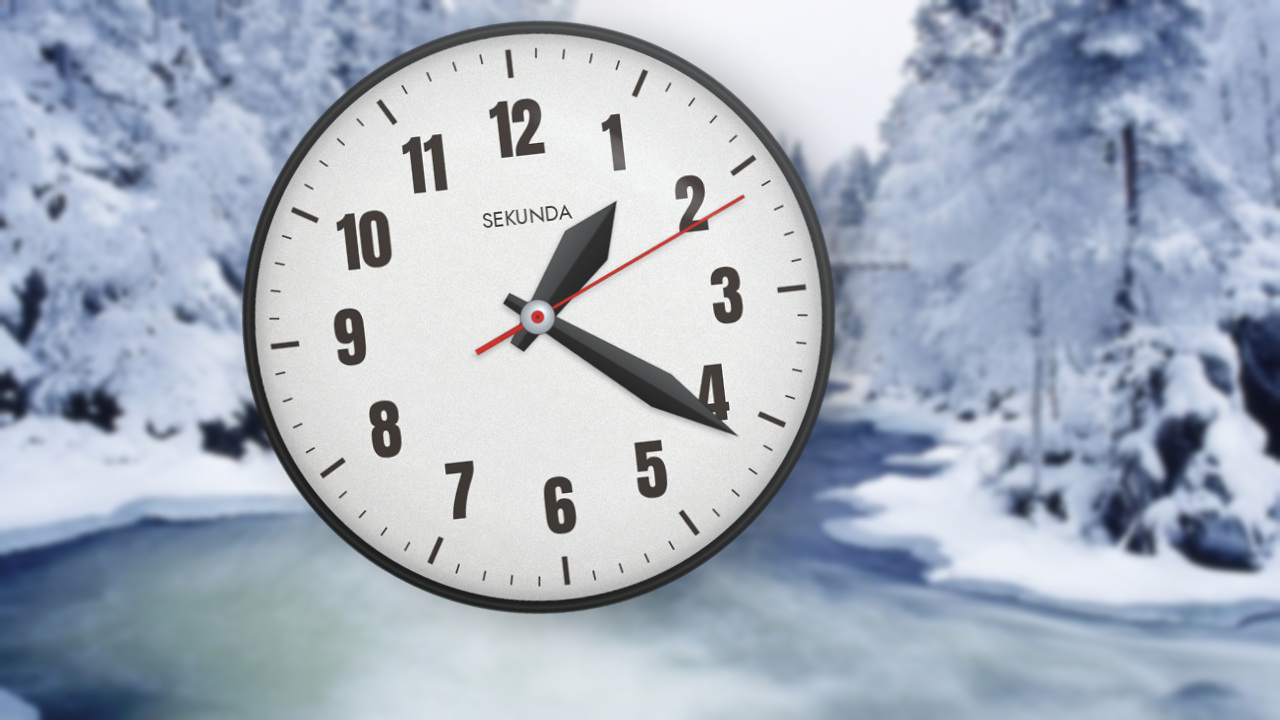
**1:21:11**
